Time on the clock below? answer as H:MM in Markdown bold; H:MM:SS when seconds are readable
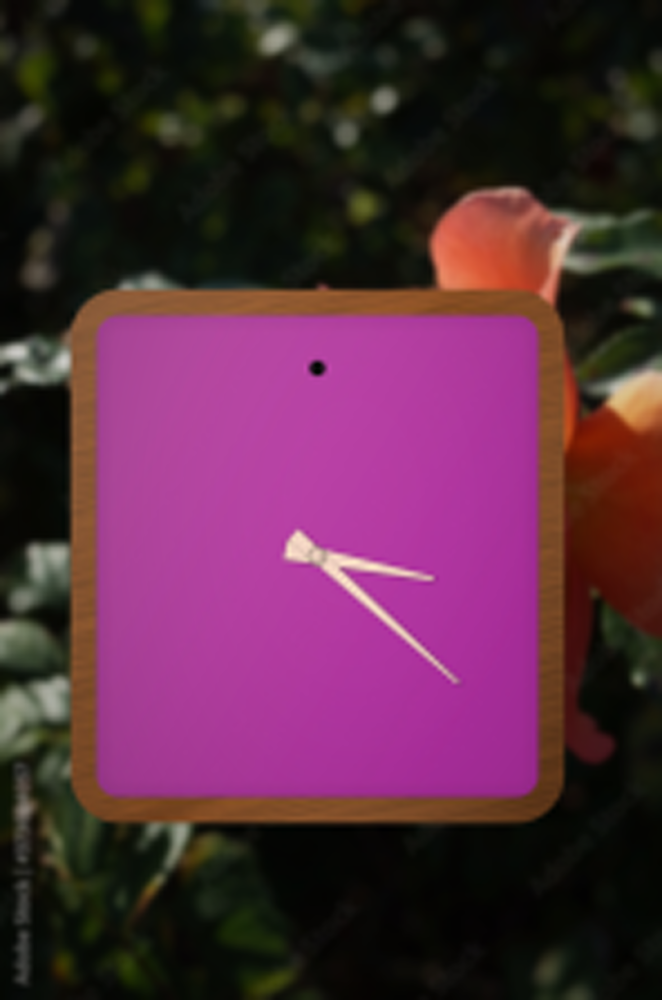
**3:22**
